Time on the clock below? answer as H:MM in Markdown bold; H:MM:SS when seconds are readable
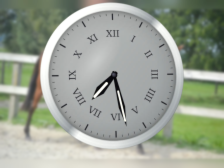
**7:28**
